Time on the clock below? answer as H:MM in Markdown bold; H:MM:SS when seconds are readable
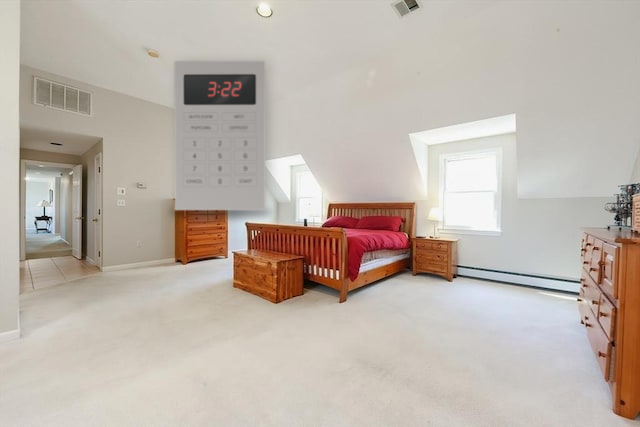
**3:22**
